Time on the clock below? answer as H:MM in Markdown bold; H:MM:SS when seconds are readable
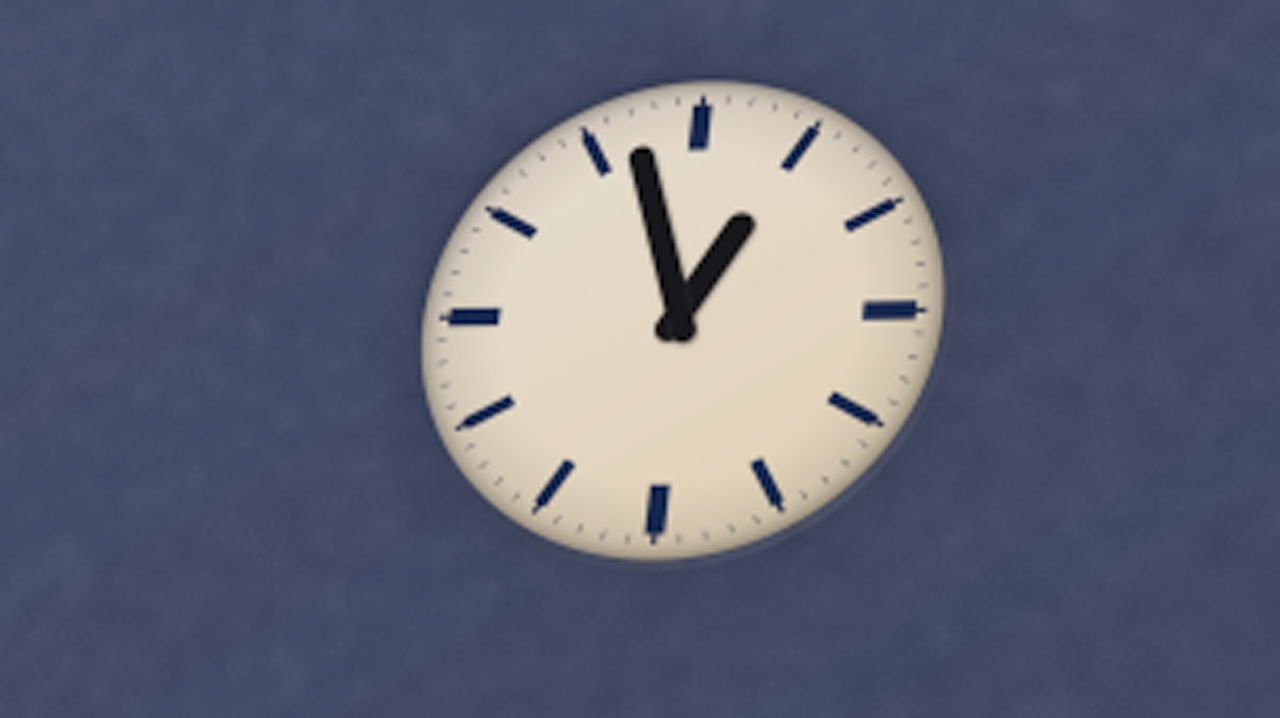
**12:57**
